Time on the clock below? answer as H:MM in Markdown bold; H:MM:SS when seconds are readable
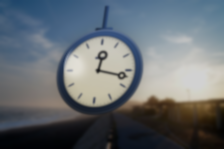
**12:17**
